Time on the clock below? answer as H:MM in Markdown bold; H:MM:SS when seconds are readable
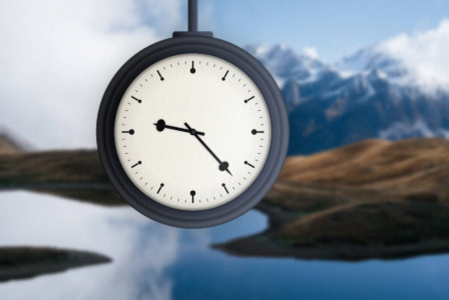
**9:23**
